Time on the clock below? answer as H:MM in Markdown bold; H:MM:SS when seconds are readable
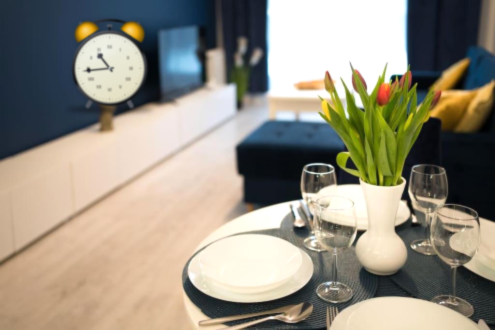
**10:44**
